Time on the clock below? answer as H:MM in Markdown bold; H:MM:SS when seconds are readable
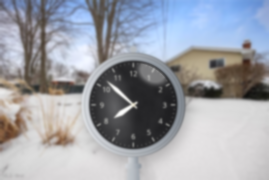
**7:52**
